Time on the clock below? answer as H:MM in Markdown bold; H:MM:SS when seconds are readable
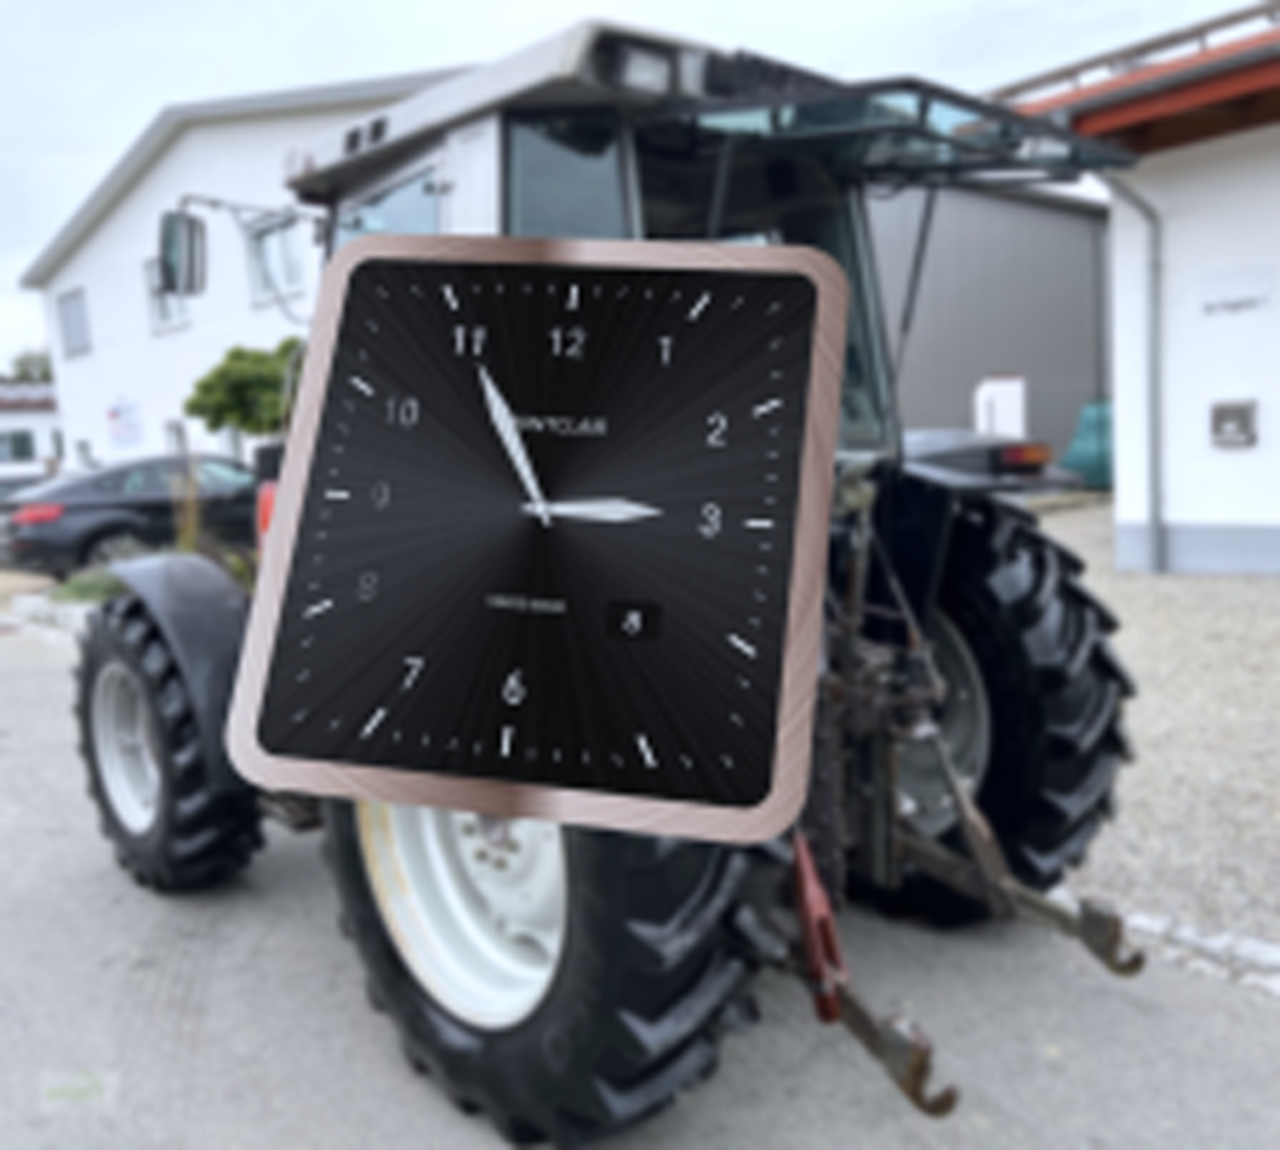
**2:55**
